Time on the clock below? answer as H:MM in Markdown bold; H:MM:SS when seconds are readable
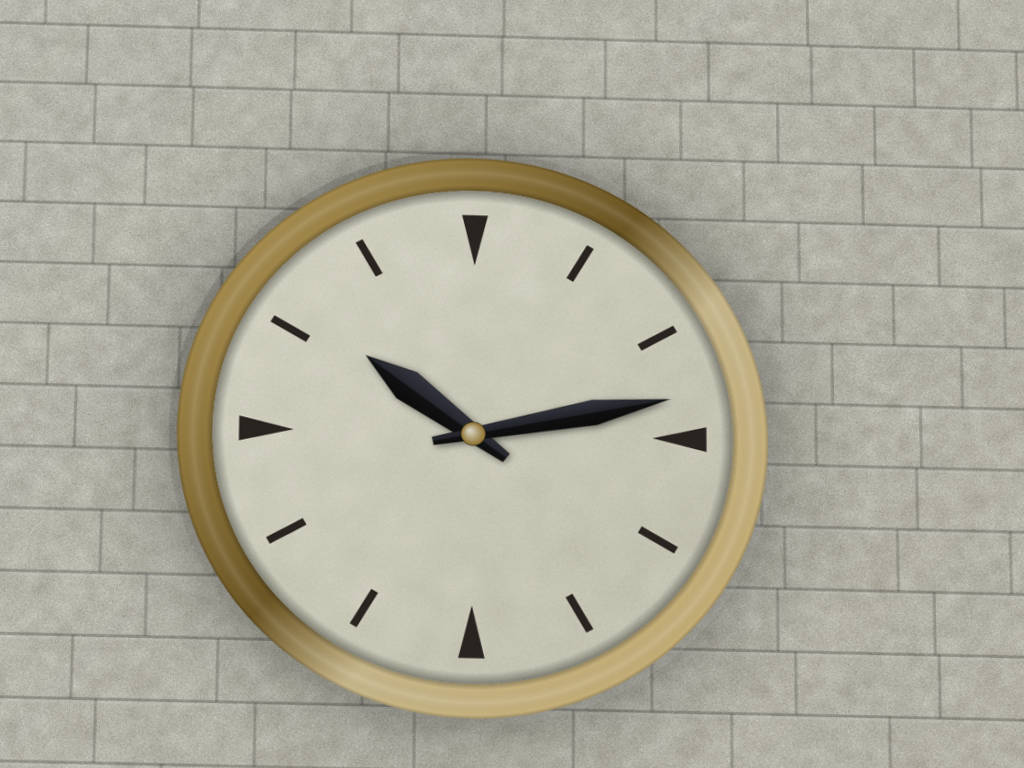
**10:13**
